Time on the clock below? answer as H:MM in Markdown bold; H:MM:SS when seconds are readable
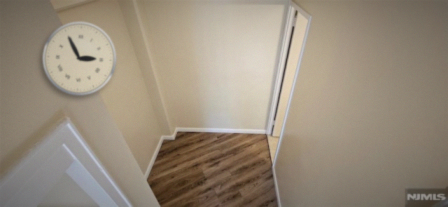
**2:55**
